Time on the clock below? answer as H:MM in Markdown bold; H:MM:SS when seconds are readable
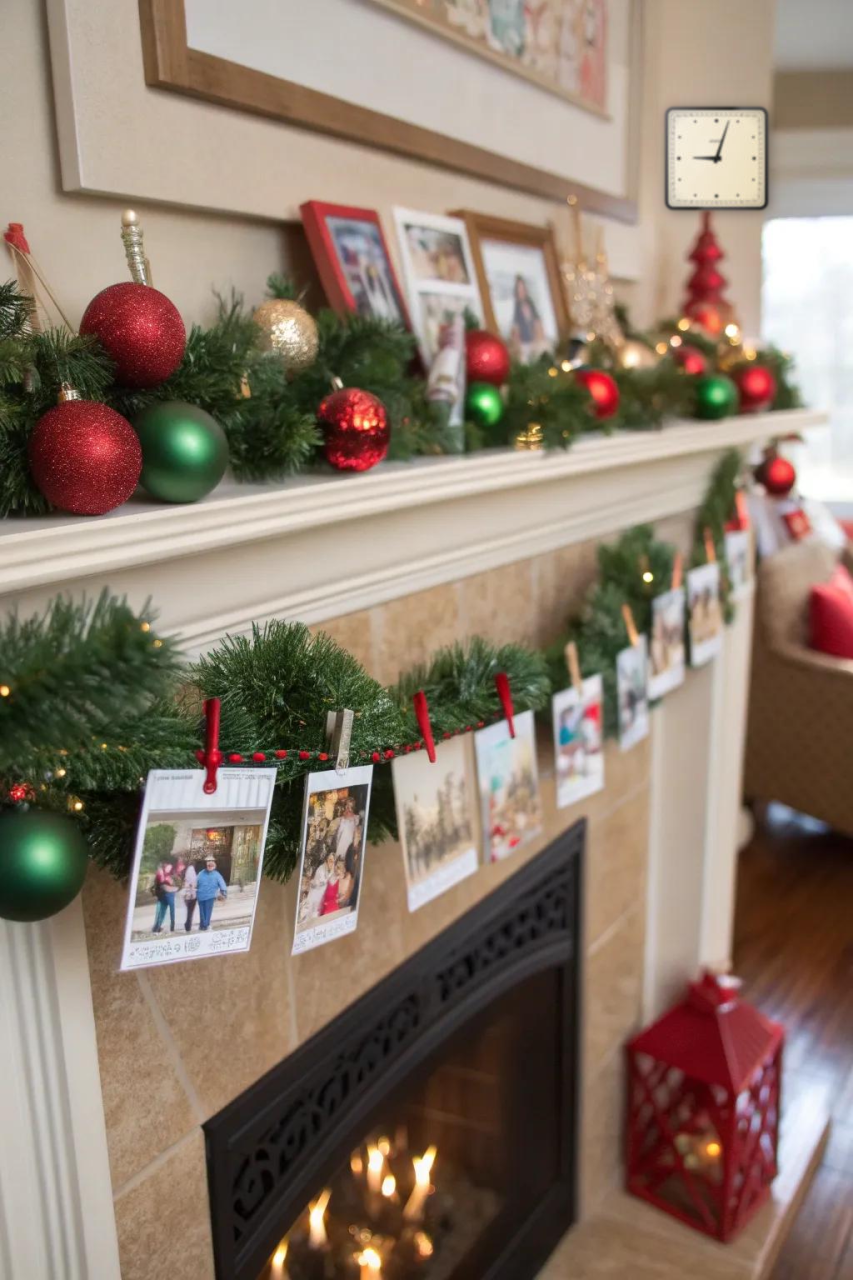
**9:03**
